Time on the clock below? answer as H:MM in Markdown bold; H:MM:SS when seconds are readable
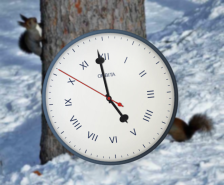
**4:58:51**
